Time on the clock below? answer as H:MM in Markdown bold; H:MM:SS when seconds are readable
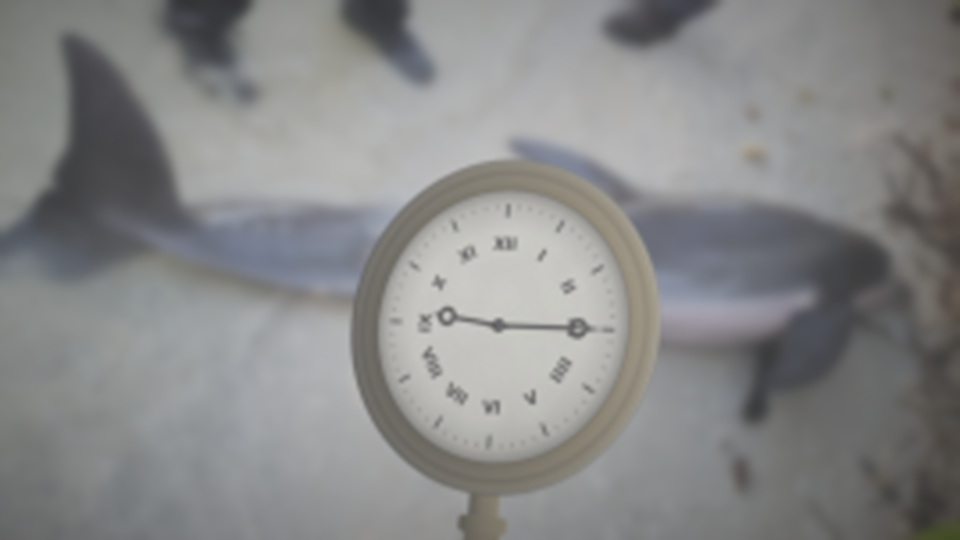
**9:15**
